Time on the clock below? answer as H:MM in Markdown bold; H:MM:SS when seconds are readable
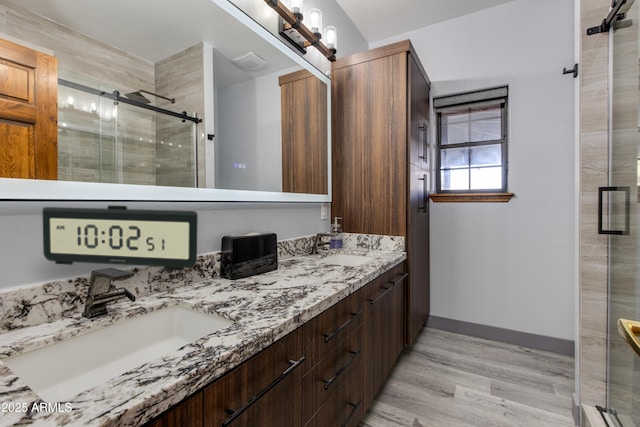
**10:02:51**
